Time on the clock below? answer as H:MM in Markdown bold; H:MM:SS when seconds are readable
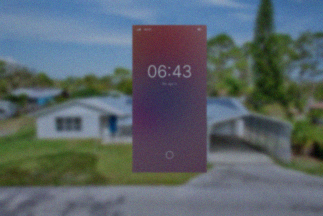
**6:43**
